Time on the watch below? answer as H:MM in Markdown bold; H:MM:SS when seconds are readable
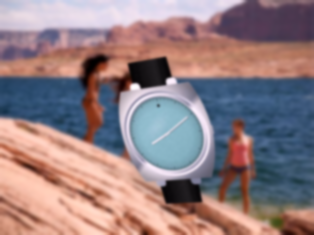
**8:10**
